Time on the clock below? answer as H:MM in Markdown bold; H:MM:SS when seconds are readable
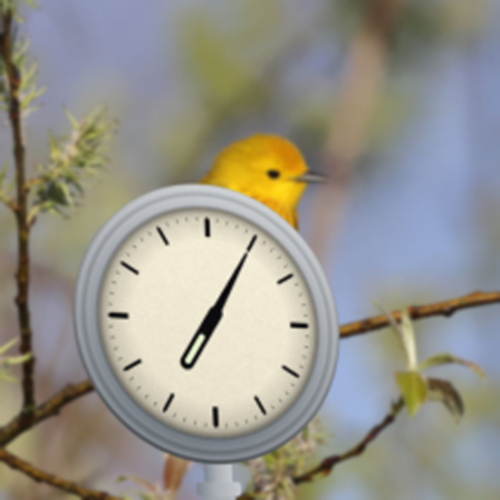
**7:05**
